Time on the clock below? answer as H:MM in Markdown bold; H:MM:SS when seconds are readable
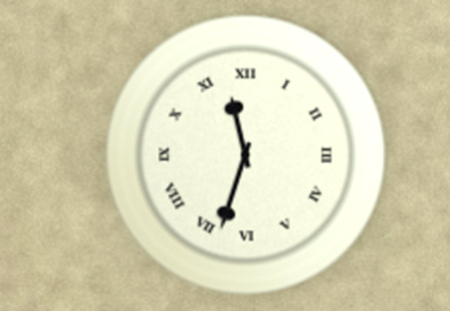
**11:33**
